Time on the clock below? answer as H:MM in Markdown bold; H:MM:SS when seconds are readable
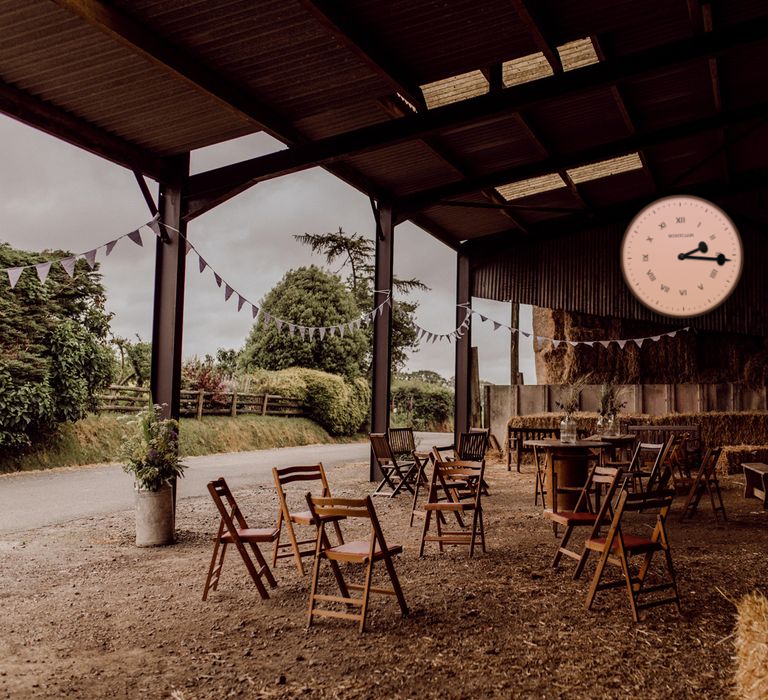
**2:16**
